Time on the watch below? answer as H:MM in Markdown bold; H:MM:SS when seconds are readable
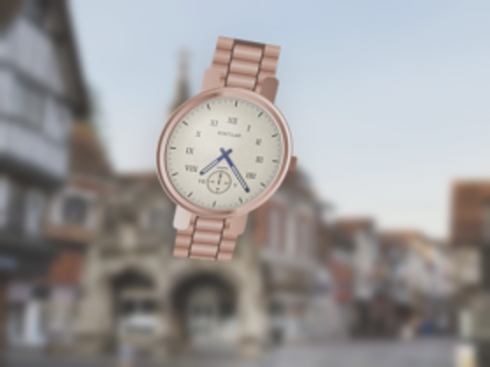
**7:23**
